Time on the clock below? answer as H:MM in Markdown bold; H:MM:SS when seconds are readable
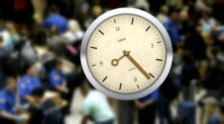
**8:26**
